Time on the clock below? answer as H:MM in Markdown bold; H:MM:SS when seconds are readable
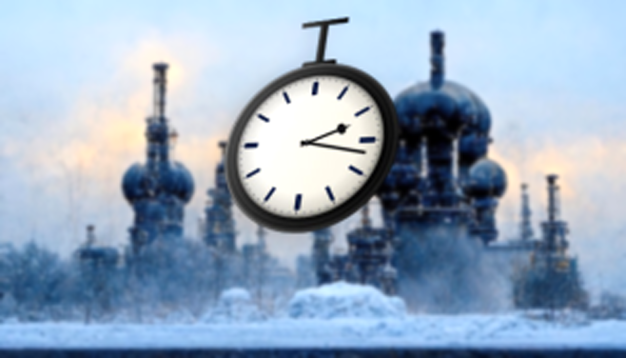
**2:17**
